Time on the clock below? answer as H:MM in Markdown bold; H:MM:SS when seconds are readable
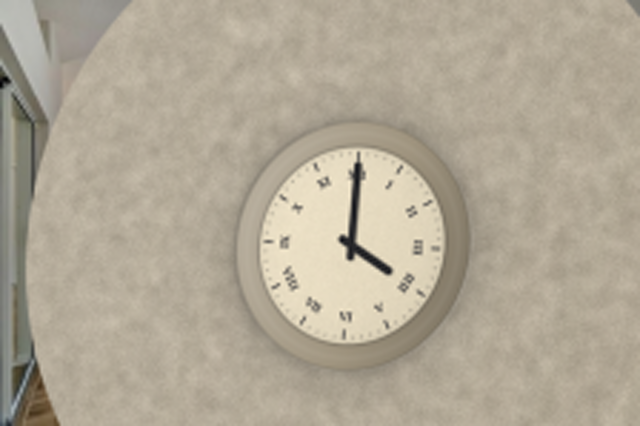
**4:00**
